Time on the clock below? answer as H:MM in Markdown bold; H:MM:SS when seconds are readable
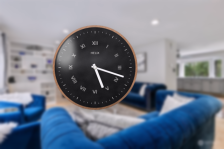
**5:18**
